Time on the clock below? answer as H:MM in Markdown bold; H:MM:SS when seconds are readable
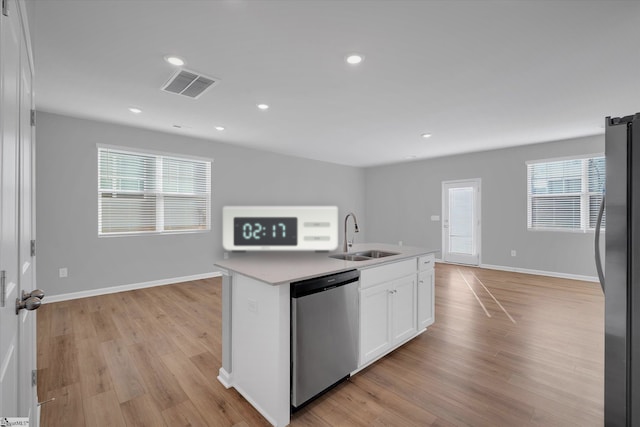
**2:17**
